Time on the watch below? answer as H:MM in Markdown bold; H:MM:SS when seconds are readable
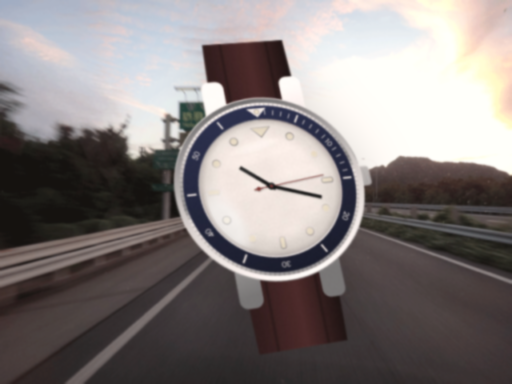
**10:18:14**
